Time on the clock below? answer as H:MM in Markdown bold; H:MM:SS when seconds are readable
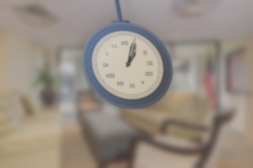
**1:04**
